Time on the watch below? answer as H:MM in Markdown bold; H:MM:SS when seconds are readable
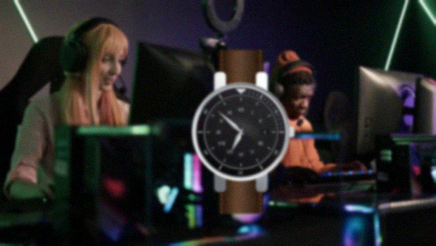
**6:52**
